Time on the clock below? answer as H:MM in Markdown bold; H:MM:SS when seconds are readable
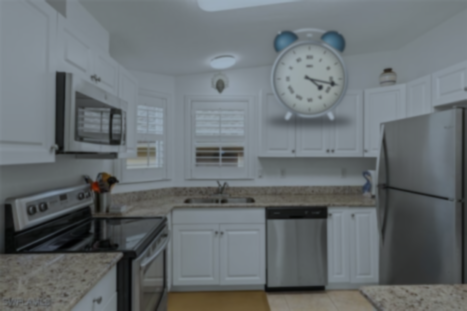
**4:17**
